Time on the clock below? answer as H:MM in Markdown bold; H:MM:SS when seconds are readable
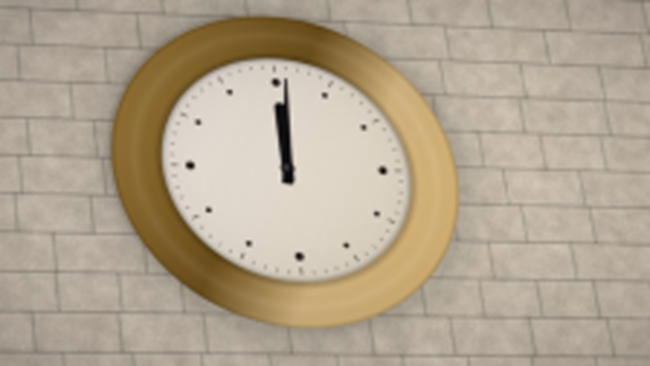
**12:01**
